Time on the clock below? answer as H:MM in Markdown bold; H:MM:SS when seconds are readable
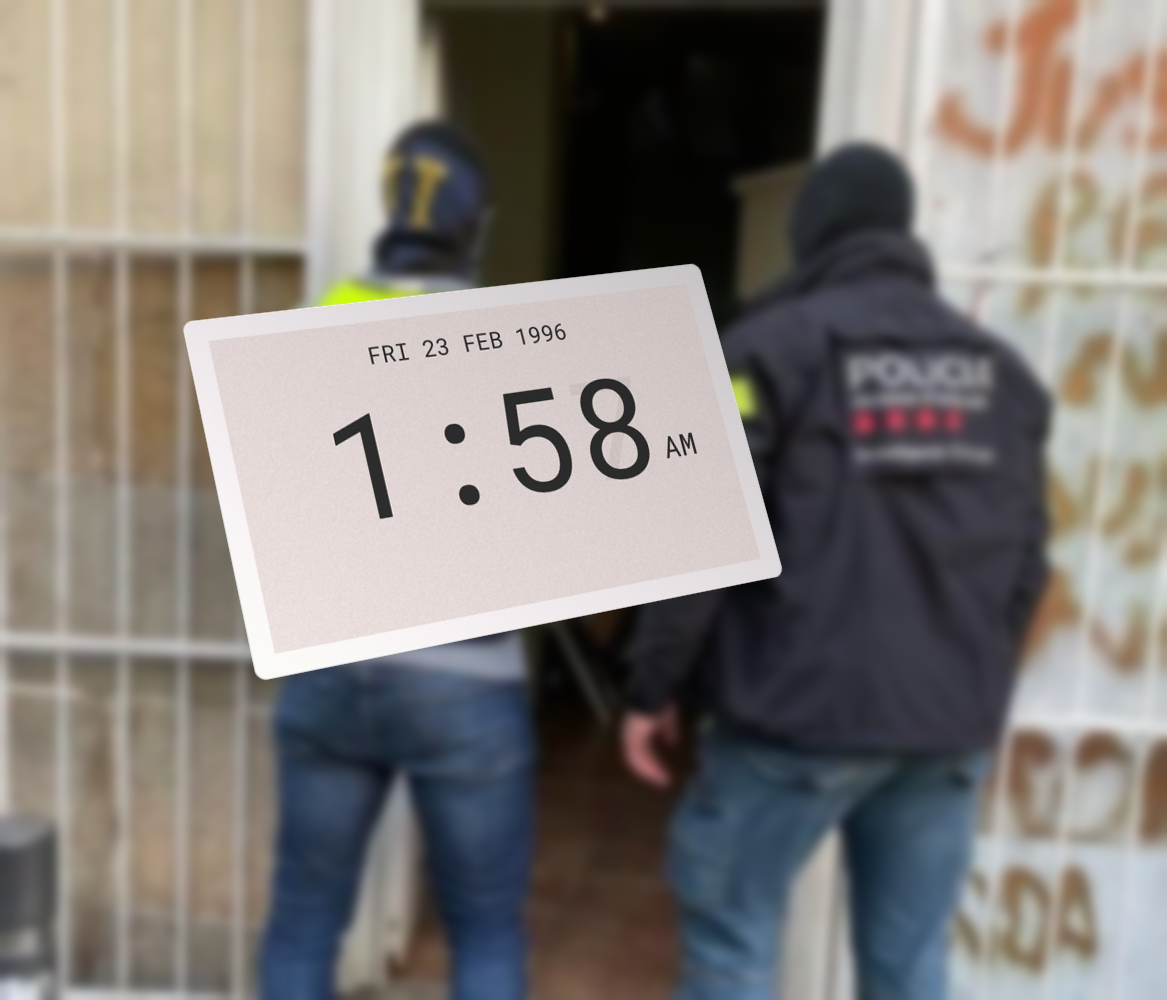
**1:58**
